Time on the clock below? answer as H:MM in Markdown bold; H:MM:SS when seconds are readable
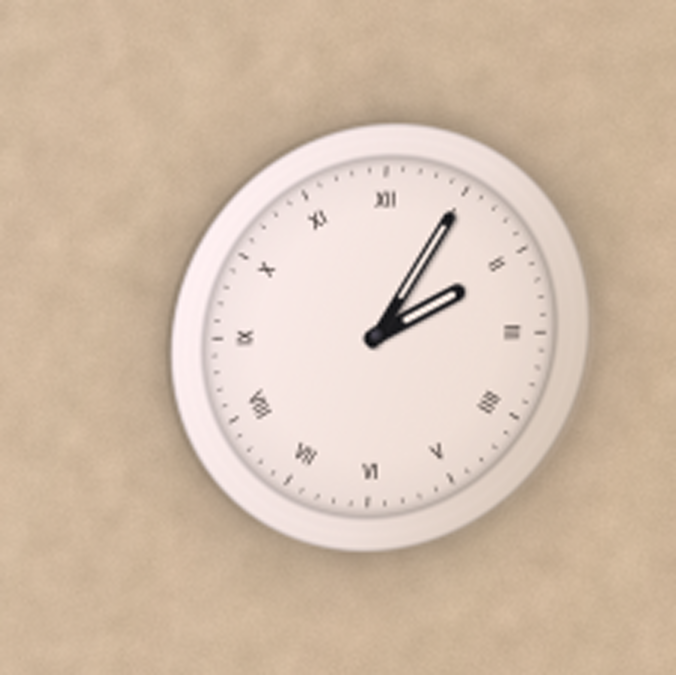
**2:05**
